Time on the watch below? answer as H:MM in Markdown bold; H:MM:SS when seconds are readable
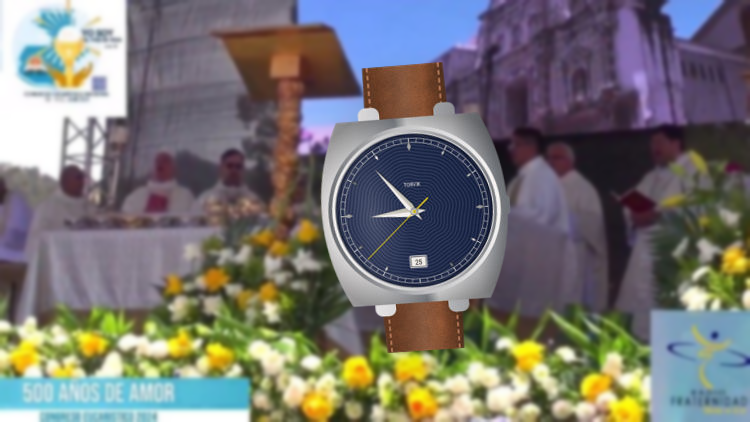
**8:53:38**
